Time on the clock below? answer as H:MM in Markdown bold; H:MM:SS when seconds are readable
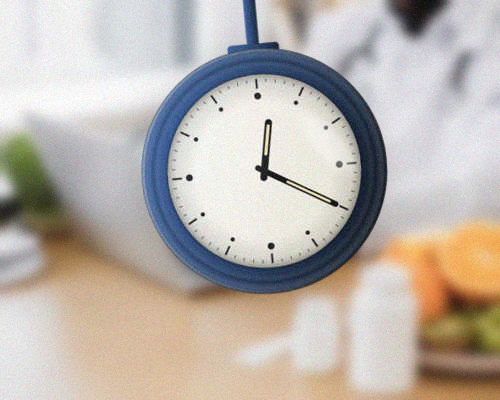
**12:20**
